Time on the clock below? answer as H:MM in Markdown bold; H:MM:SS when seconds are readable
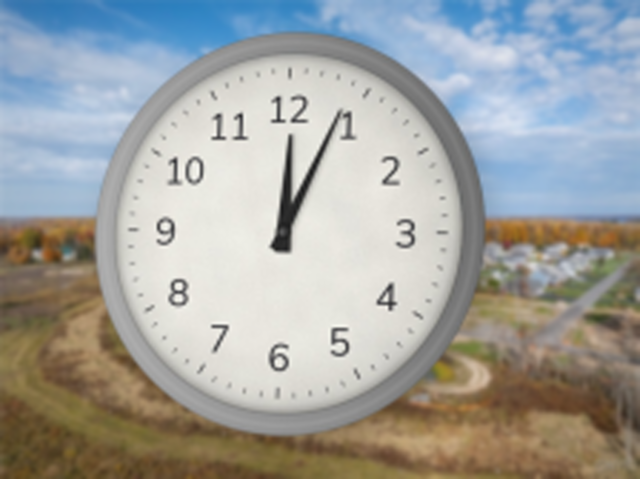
**12:04**
